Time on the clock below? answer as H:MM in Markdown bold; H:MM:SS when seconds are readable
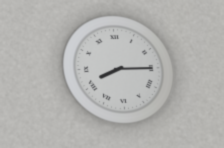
**8:15**
